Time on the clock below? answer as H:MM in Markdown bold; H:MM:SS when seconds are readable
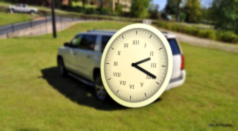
**2:19**
